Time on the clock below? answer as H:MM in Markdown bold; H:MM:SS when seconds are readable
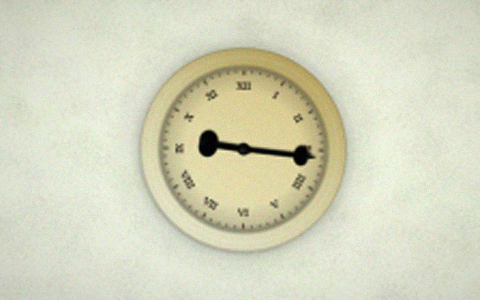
**9:16**
